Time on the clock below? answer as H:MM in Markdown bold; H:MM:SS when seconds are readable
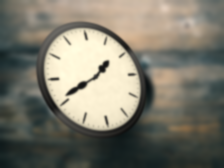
**1:41**
